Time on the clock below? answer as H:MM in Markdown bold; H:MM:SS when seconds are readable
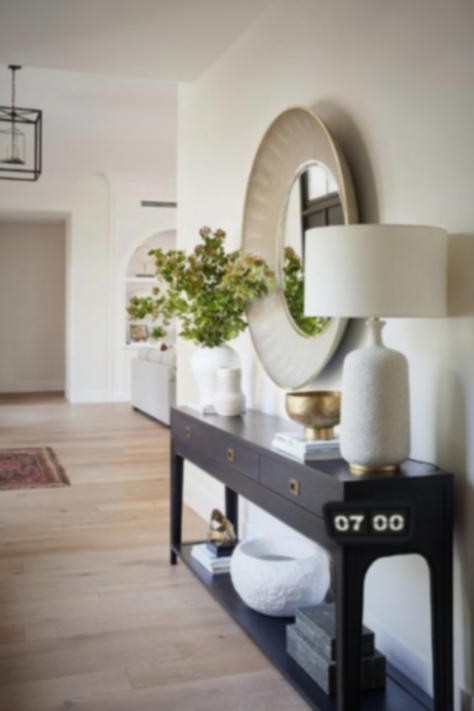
**7:00**
